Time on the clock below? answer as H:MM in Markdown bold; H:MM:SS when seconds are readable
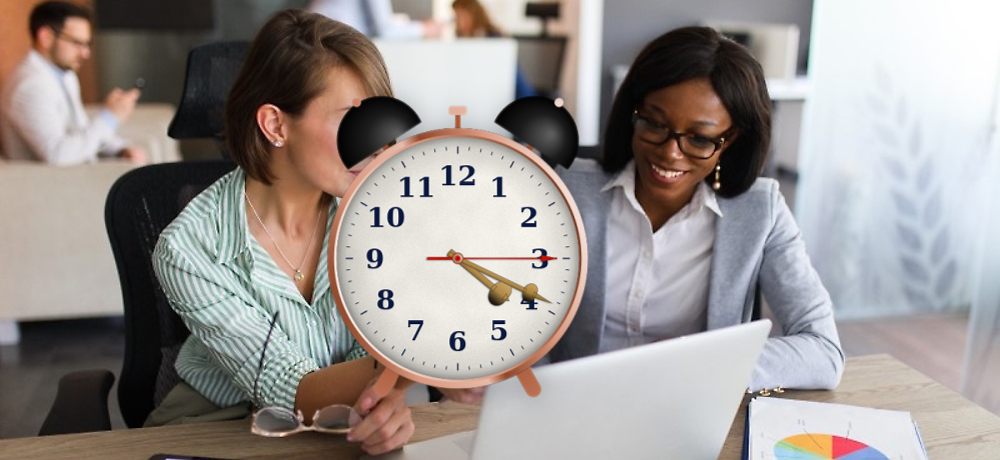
**4:19:15**
